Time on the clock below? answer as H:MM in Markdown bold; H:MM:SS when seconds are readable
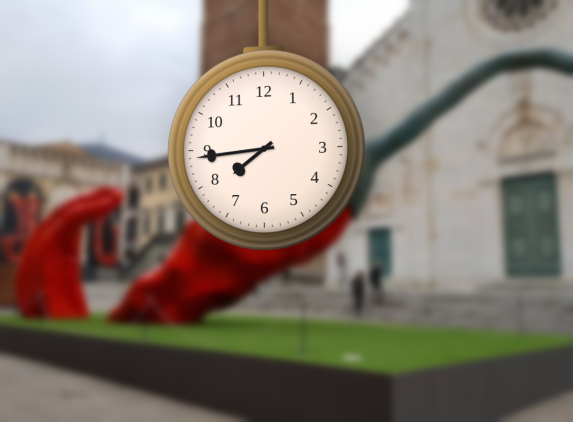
**7:44**
